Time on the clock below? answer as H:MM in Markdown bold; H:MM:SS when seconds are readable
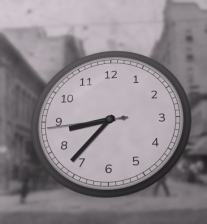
**8:36:44**
